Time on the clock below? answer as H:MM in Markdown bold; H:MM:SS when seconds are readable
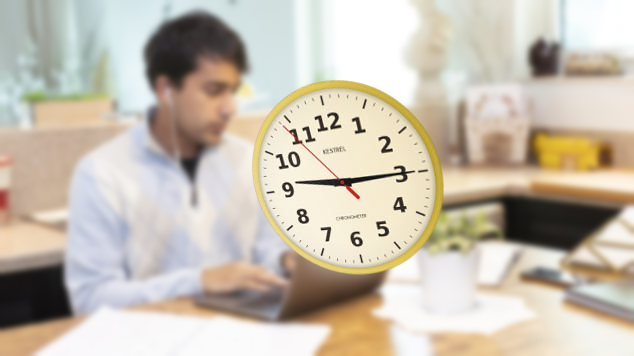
**9:14:54**
